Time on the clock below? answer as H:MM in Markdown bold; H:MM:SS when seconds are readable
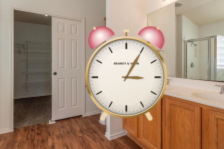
**3:05**
